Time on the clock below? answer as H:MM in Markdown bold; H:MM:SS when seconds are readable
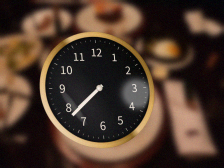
**7:38**
